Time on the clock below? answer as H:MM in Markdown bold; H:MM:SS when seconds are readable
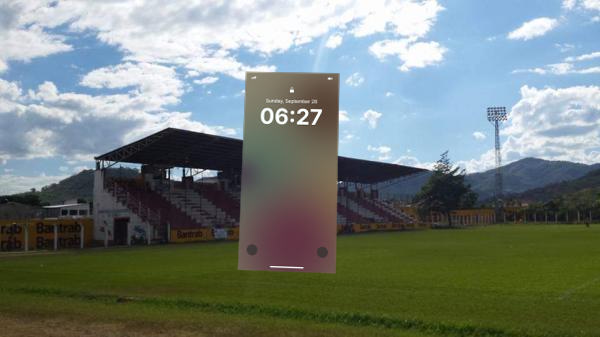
**6:27**
